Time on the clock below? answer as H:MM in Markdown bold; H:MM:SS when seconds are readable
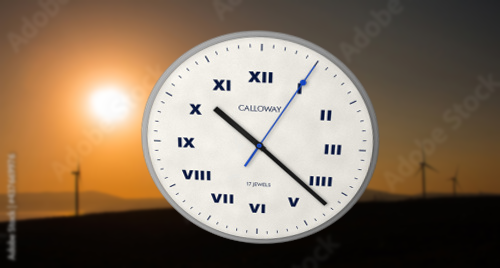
**10:22:05**
